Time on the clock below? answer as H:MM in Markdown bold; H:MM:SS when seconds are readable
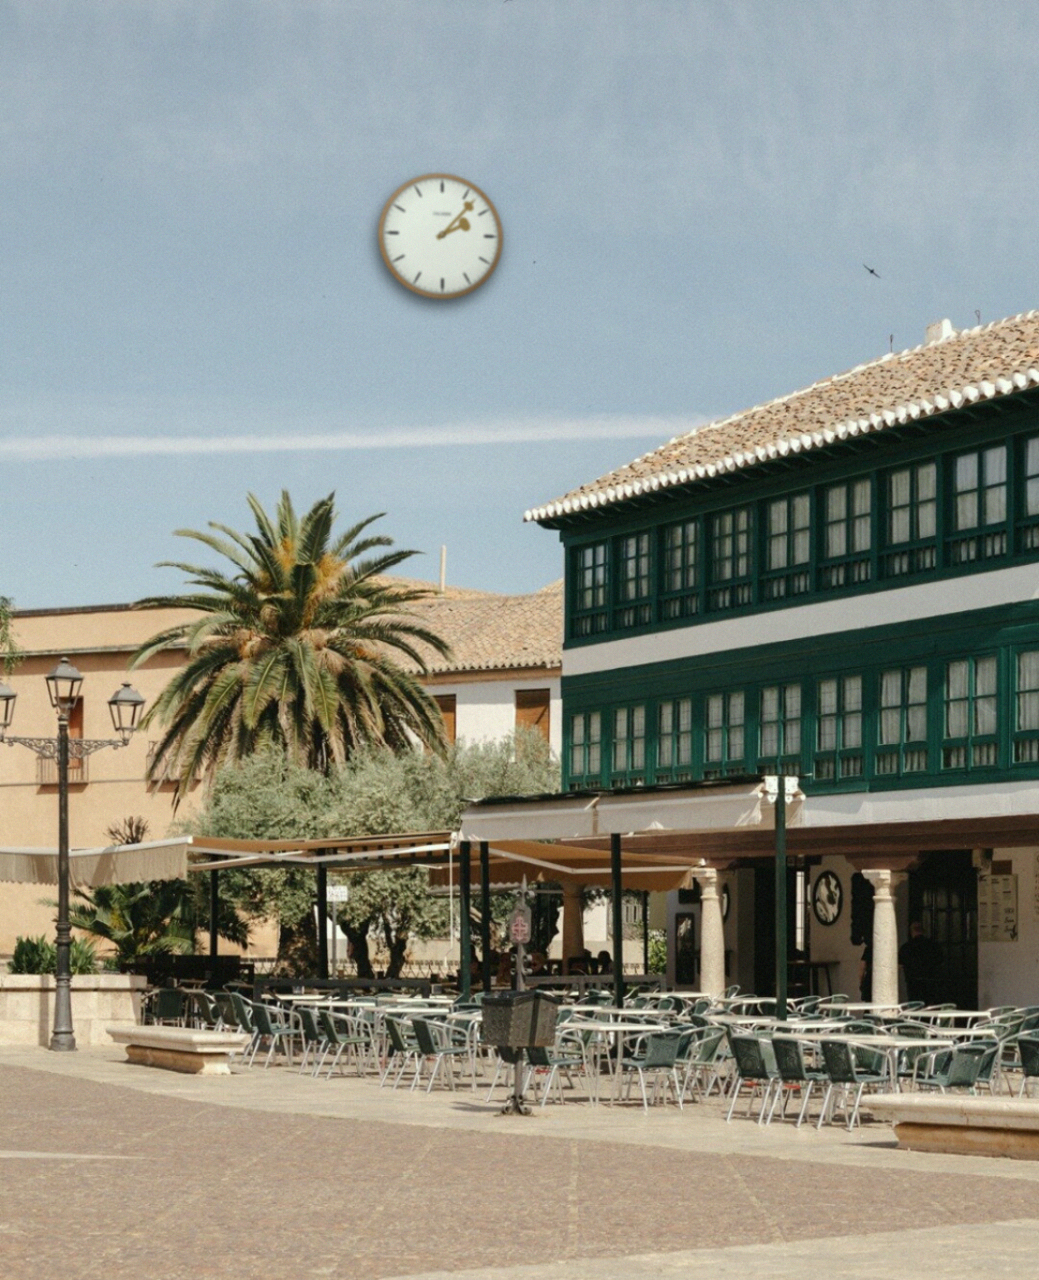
**2:07**
